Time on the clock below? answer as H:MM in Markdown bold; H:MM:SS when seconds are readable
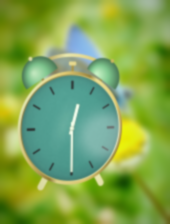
**12:30**
